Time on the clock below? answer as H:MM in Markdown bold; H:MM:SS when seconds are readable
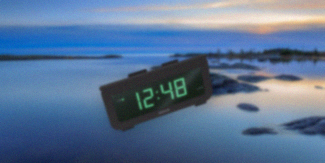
**12:48**
